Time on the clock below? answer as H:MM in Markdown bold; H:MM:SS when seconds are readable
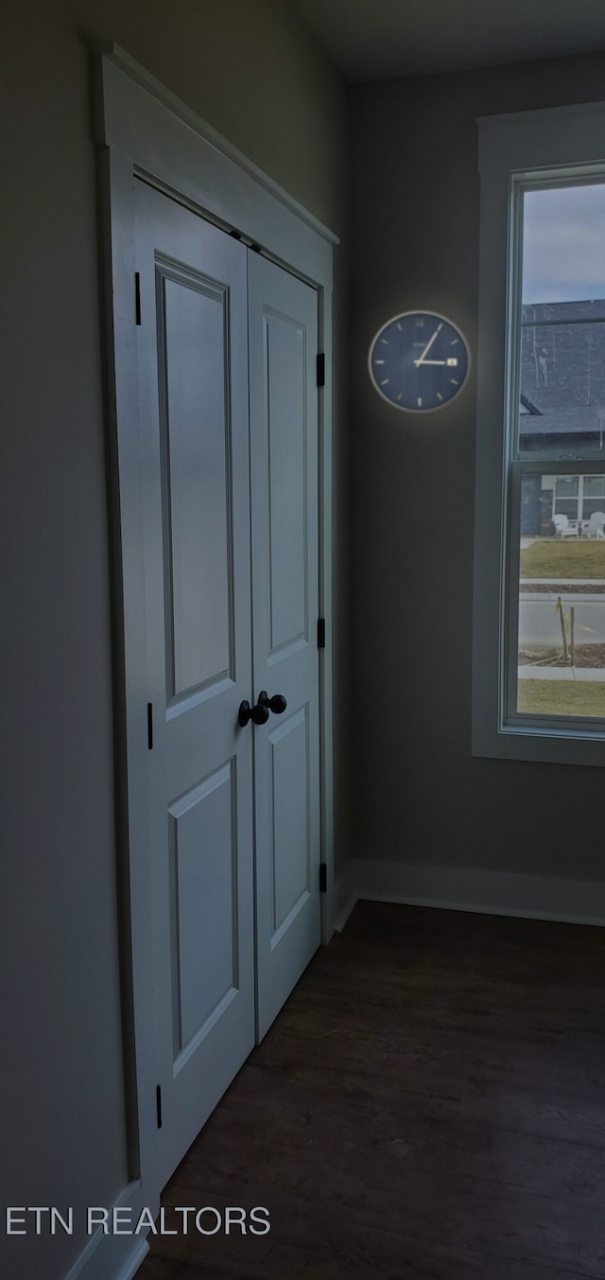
**3:05**
